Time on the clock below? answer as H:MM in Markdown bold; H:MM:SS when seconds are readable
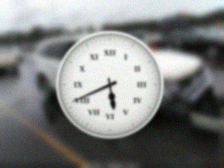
**5:41**
